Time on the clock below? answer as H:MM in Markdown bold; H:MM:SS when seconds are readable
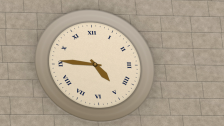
**4:46**
